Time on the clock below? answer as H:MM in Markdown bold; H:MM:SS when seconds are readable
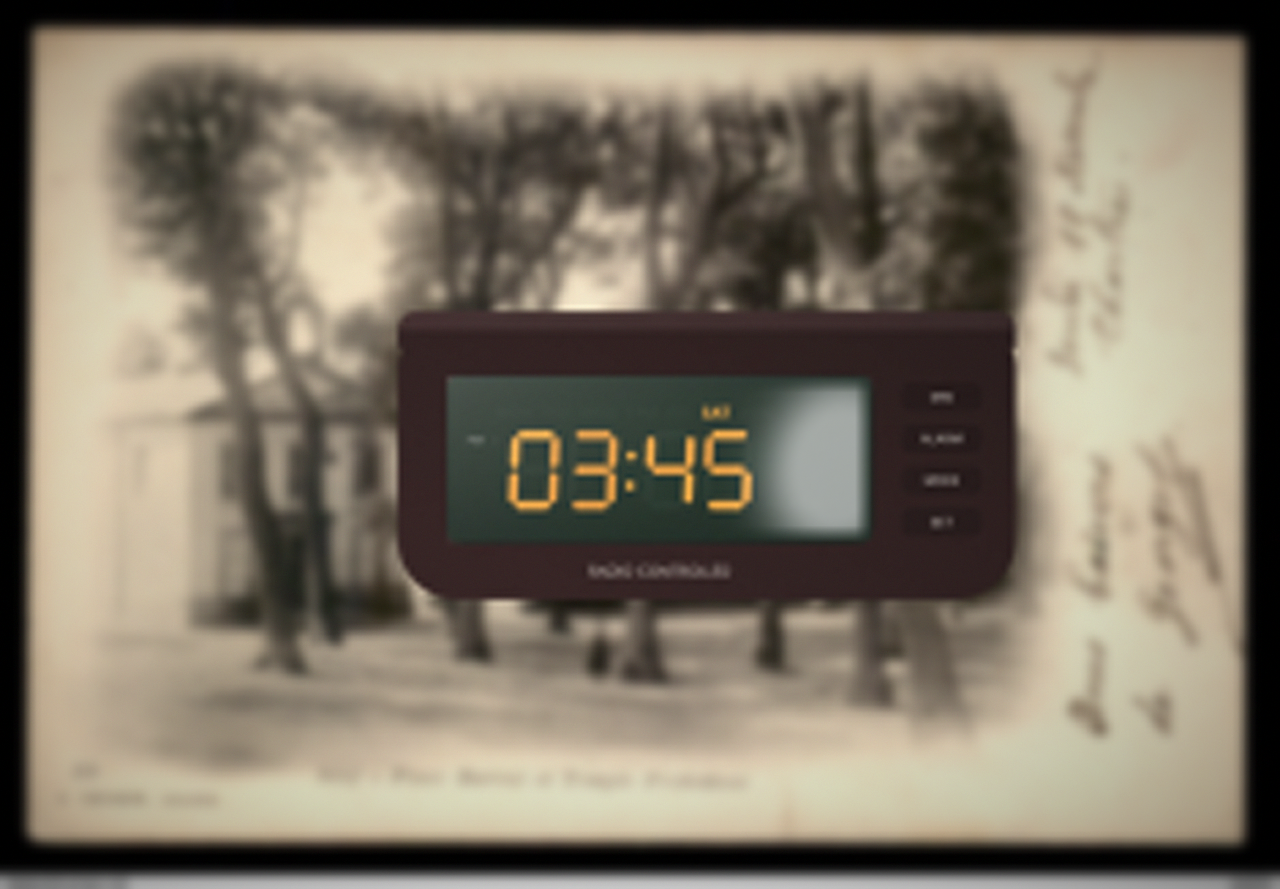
**3:45**
